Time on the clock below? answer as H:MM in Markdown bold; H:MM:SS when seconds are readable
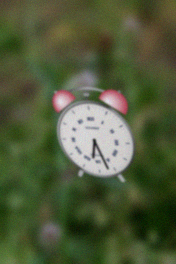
**6:27**
